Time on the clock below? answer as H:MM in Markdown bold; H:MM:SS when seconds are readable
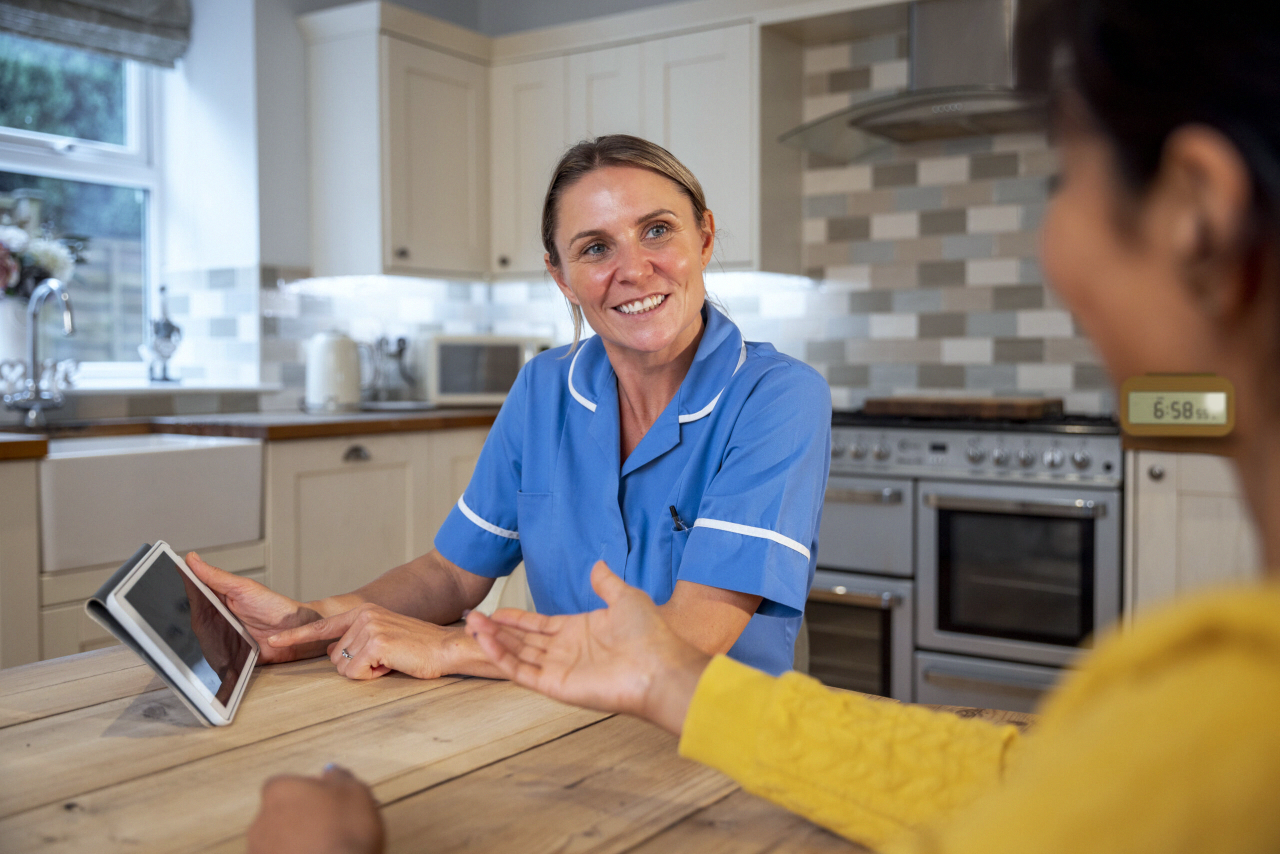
**6:58**
